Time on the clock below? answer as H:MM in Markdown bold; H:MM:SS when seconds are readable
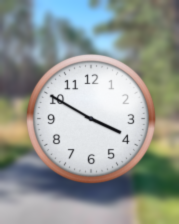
**3:50**
